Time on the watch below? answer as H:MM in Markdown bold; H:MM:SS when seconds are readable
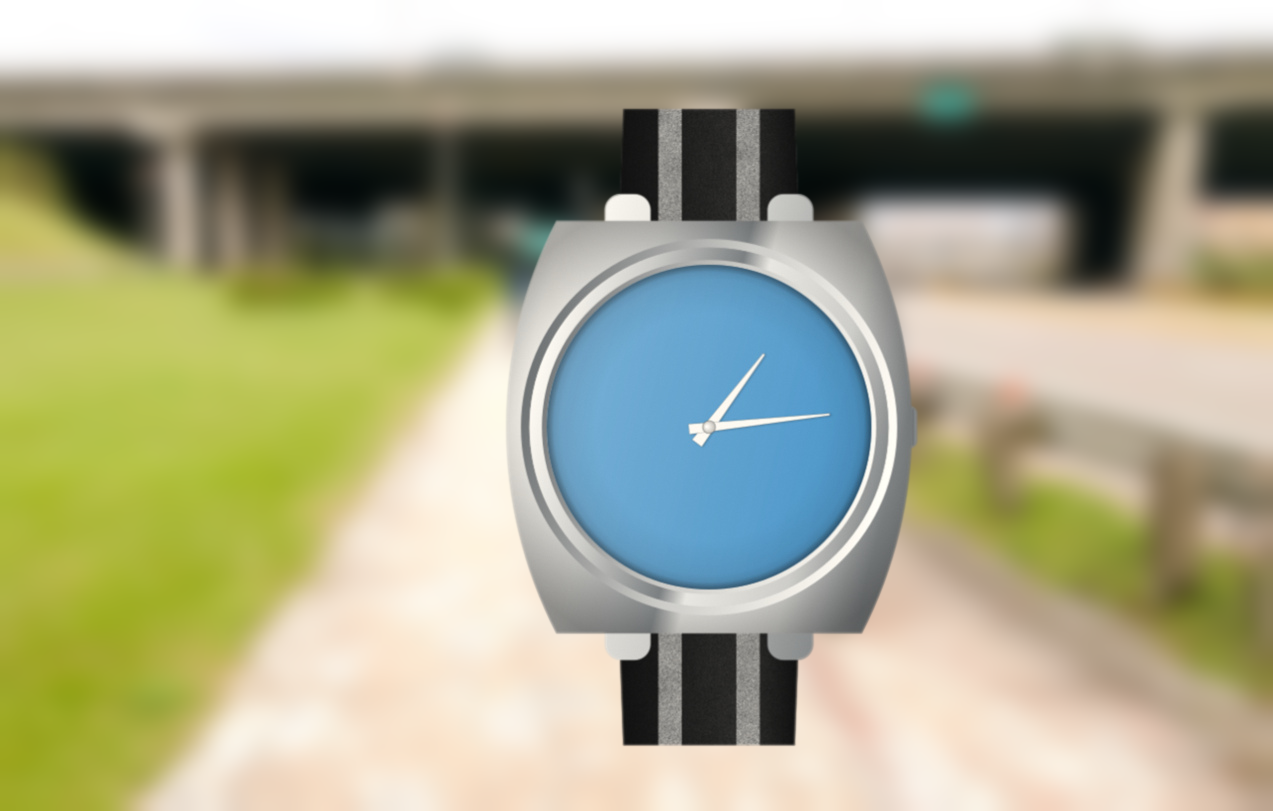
**1:14**
